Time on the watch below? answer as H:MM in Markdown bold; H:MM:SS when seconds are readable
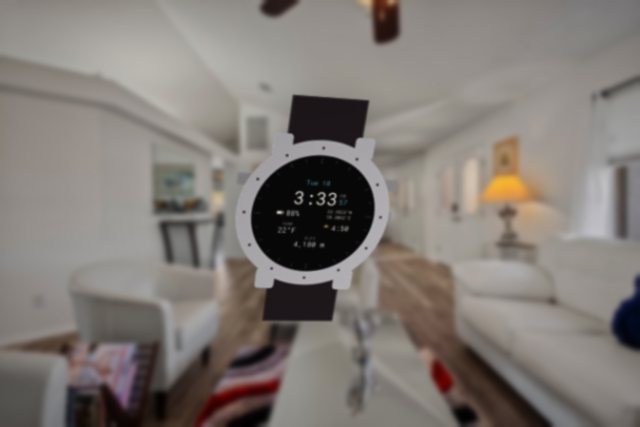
**3:33**
